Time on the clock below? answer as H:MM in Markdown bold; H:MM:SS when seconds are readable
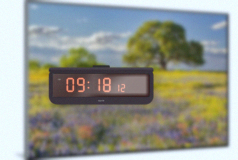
**9:18:12**
